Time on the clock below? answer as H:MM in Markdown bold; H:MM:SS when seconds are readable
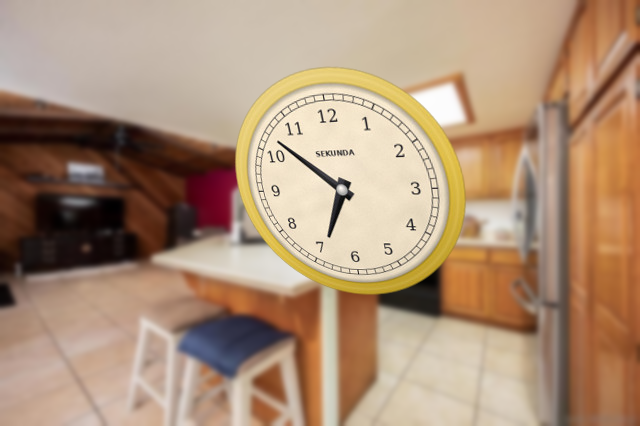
**6:52**
